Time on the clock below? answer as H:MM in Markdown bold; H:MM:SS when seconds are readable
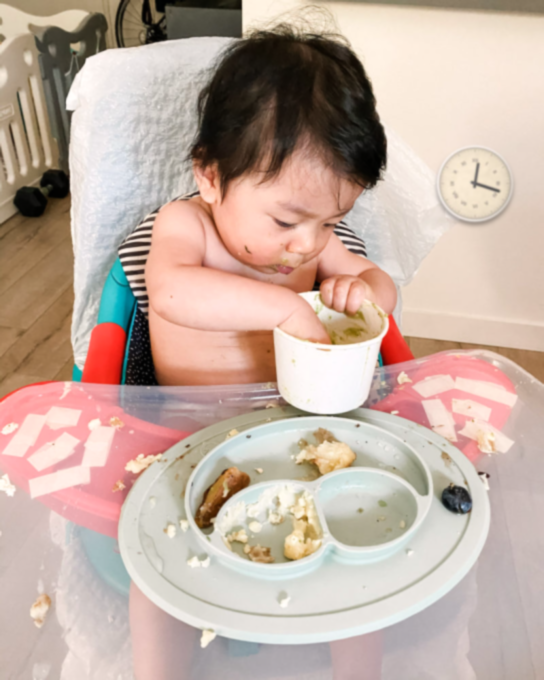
**12:18**
